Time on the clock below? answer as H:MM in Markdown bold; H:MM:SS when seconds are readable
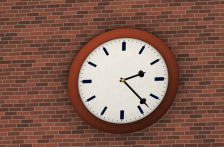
**2:23**
